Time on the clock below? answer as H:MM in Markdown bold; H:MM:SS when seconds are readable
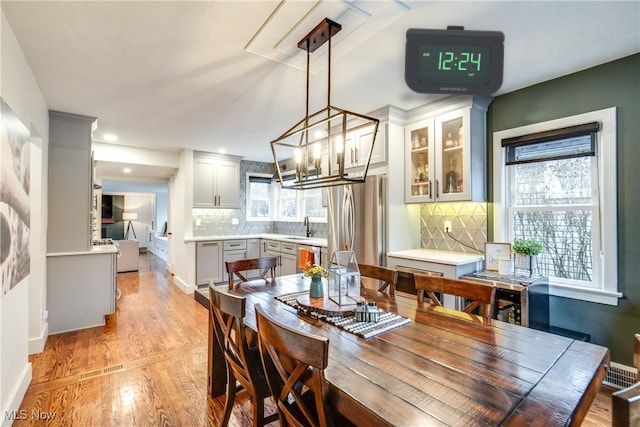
**12:24**
